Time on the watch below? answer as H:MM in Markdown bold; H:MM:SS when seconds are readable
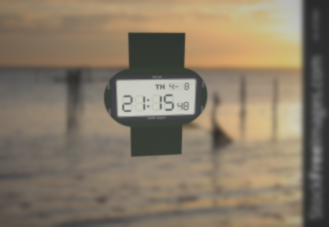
**21:15**
